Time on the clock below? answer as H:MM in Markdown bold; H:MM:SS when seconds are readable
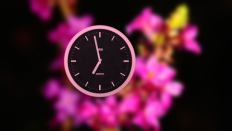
**6:58**
